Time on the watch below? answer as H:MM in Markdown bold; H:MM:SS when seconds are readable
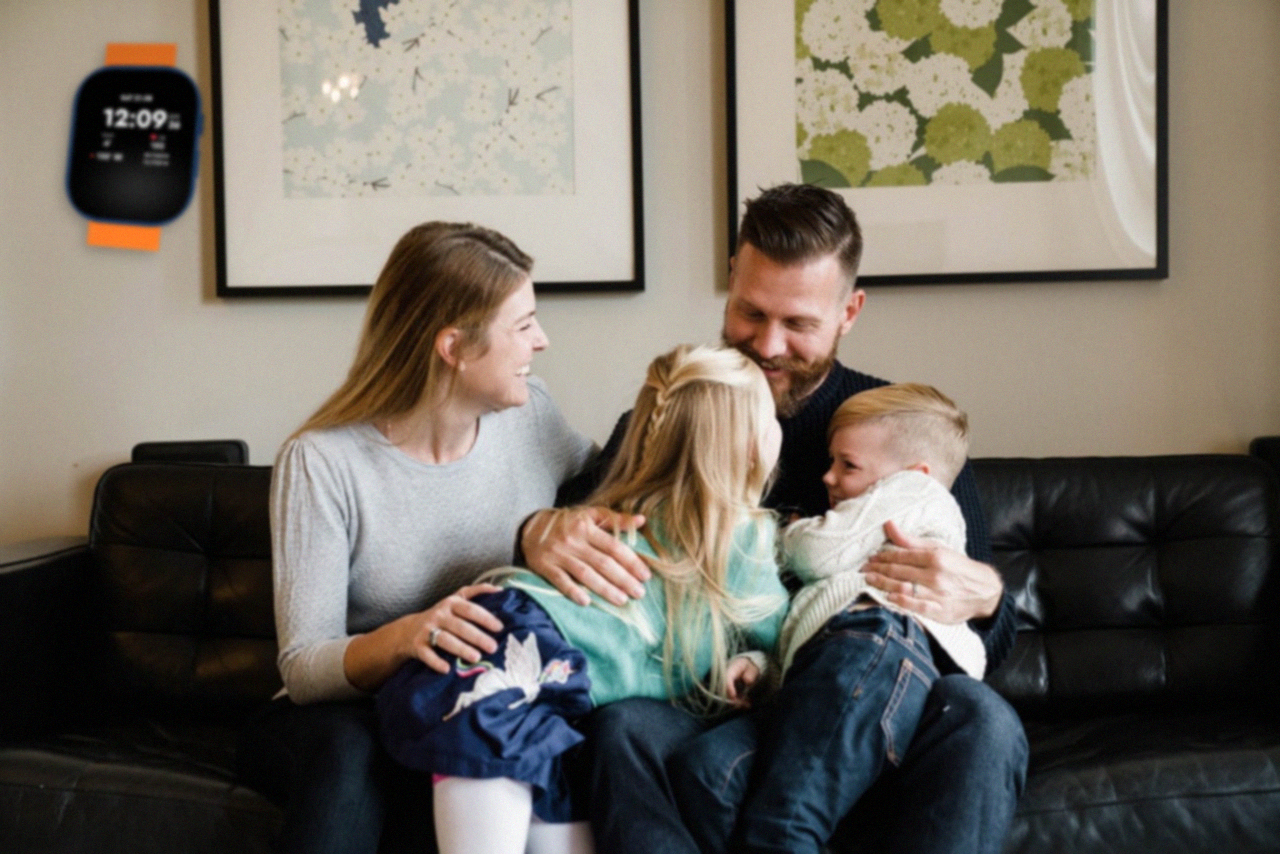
**12:09**
